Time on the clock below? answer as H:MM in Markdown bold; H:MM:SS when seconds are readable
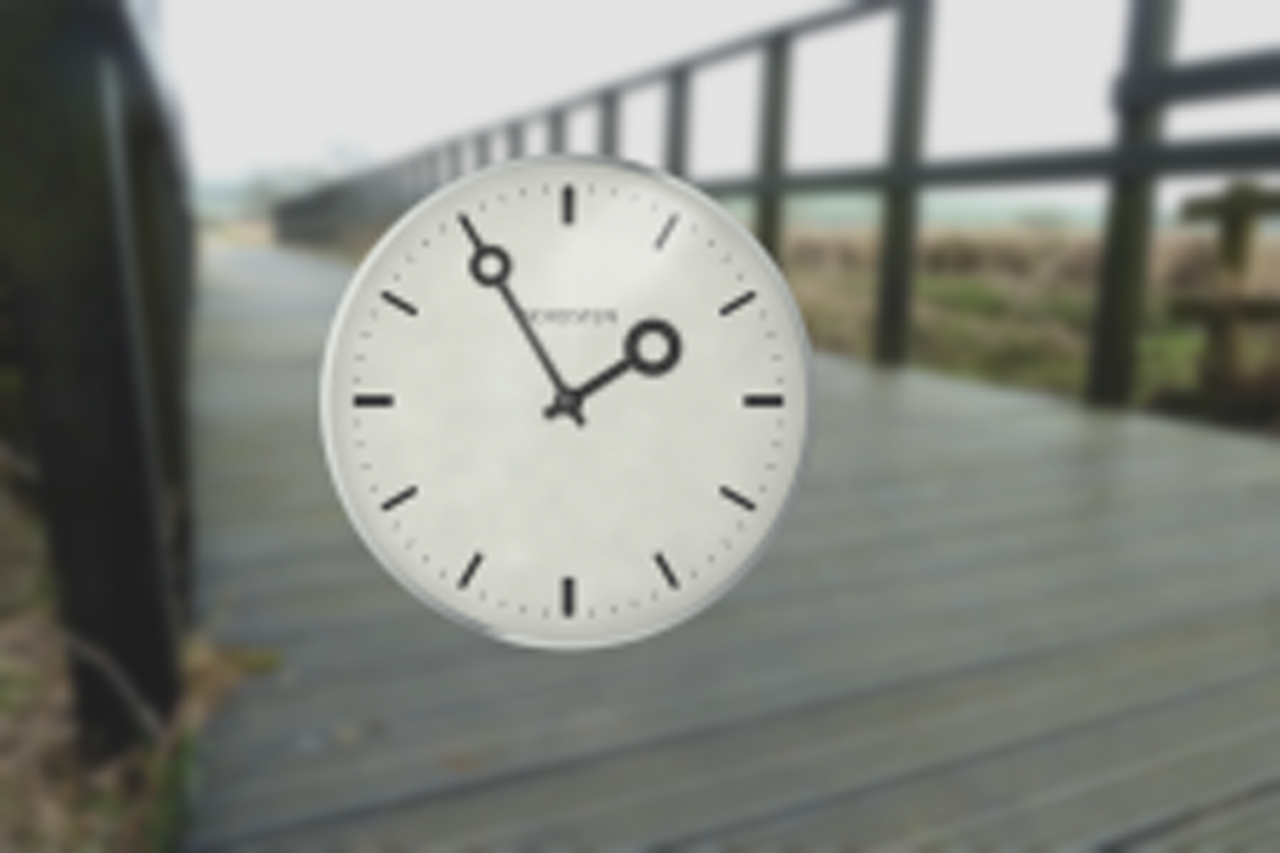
**1:55**
